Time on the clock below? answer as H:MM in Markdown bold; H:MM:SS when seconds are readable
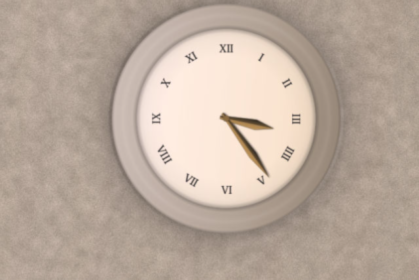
**3:24**
